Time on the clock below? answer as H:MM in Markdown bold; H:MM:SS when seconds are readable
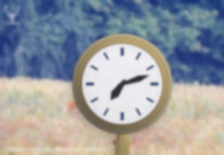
**7:12**
